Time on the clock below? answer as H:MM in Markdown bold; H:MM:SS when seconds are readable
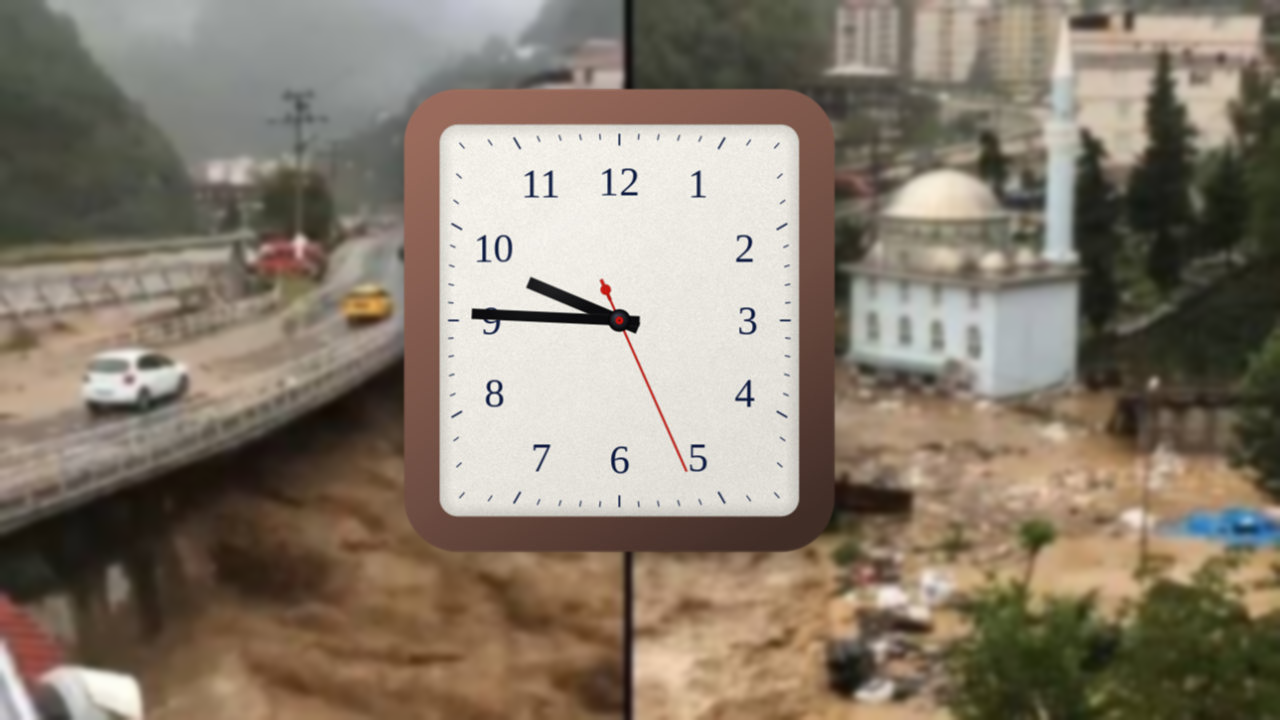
**9:45:26**
